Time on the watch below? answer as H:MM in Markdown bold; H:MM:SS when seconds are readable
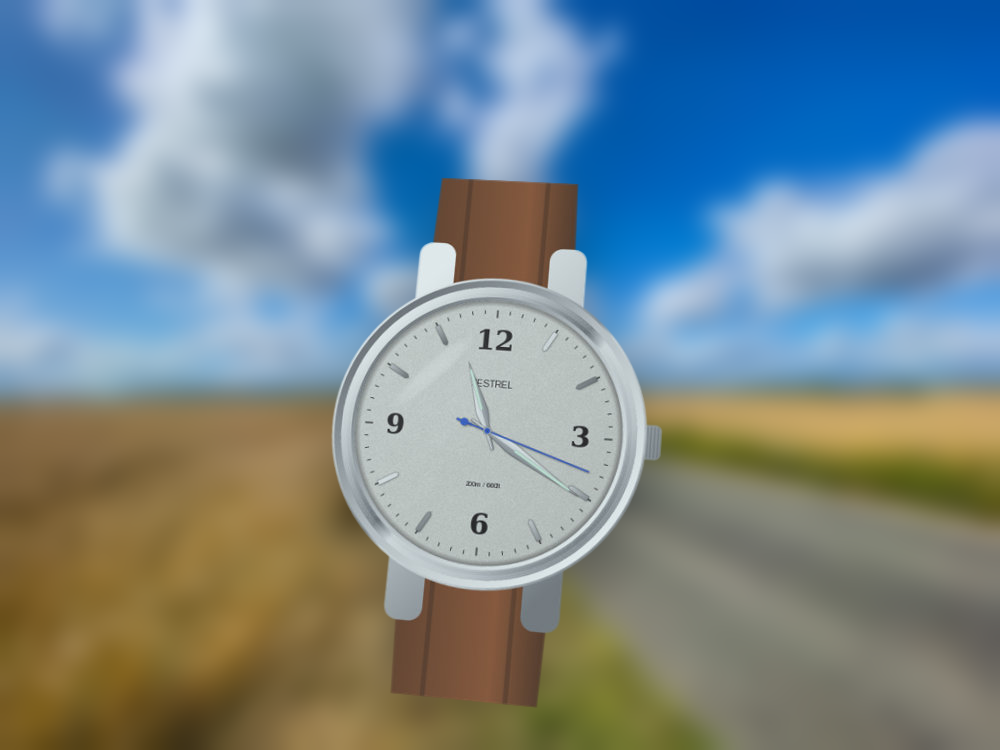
**11:20:18**
